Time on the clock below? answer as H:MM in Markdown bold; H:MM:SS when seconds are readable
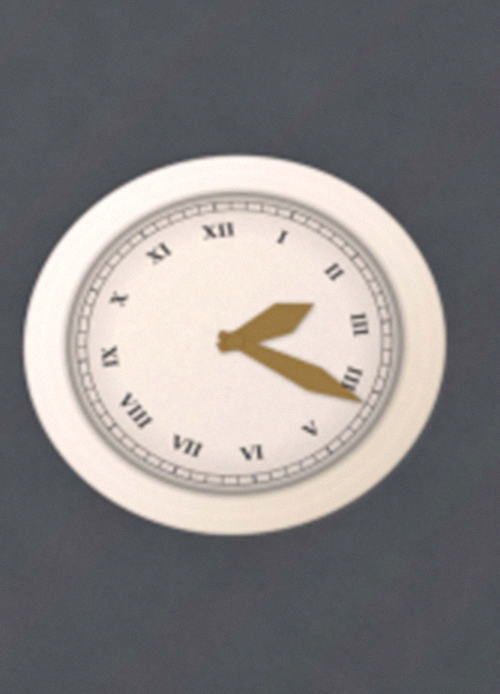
**2:21**
